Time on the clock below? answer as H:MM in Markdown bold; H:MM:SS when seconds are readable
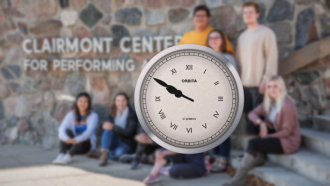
**9:50**
